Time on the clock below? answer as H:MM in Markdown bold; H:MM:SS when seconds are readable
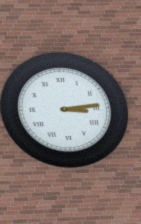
**3:14**
